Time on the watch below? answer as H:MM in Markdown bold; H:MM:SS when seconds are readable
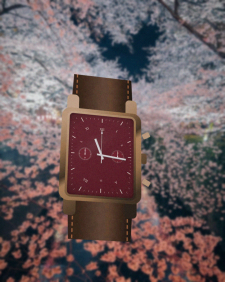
**11:16**
